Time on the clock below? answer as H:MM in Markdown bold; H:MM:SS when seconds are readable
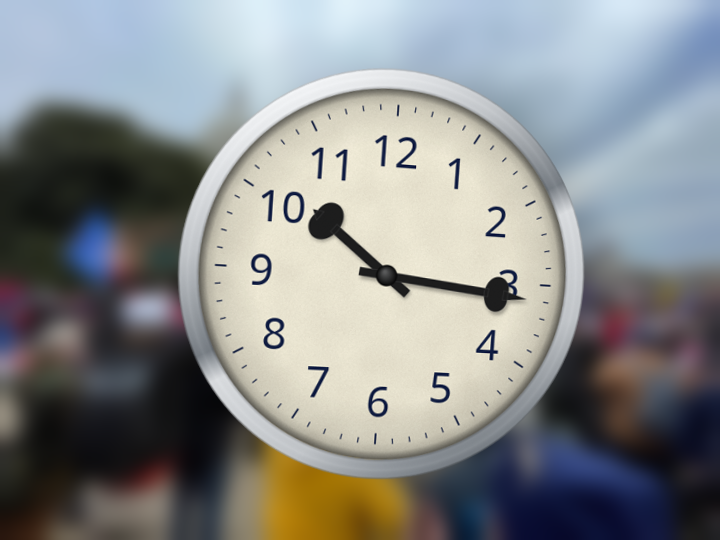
**10:16**
